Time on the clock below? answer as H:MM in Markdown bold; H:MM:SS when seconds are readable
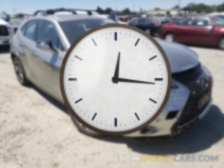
**12:16**
